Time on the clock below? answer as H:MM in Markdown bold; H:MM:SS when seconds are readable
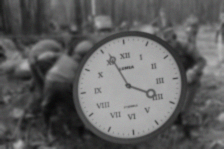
**3:56**
